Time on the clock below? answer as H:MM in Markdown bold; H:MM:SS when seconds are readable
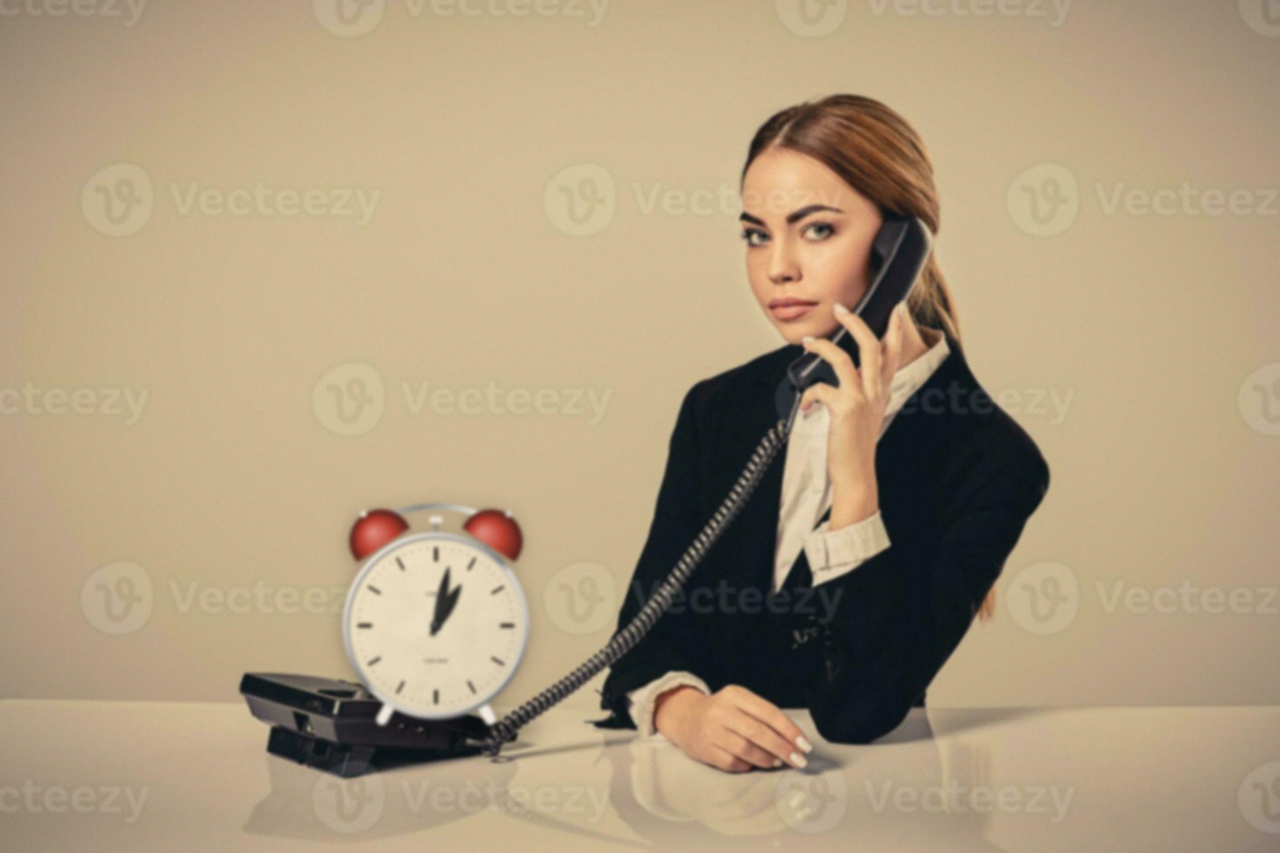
**1:02**
